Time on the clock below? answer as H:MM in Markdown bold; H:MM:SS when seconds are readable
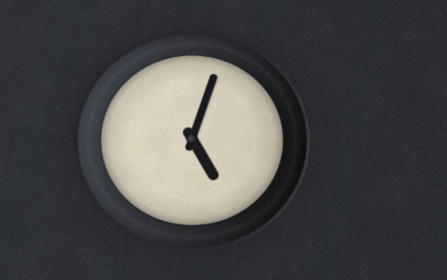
**5:03**
